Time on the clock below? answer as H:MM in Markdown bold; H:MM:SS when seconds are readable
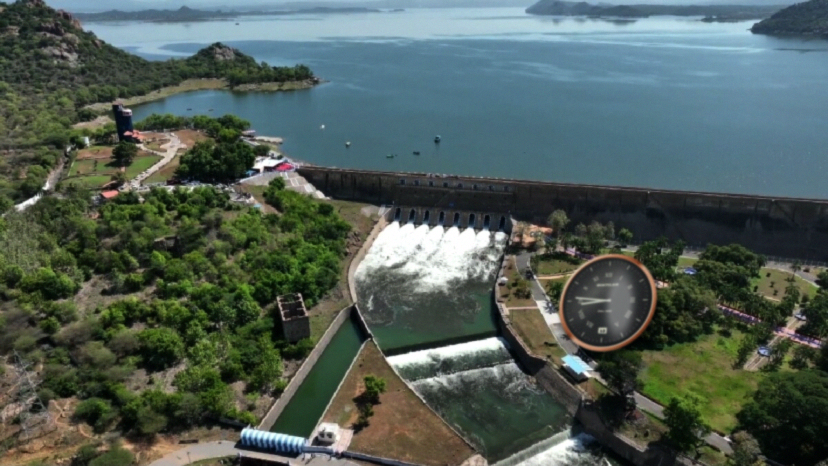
**8:46**
